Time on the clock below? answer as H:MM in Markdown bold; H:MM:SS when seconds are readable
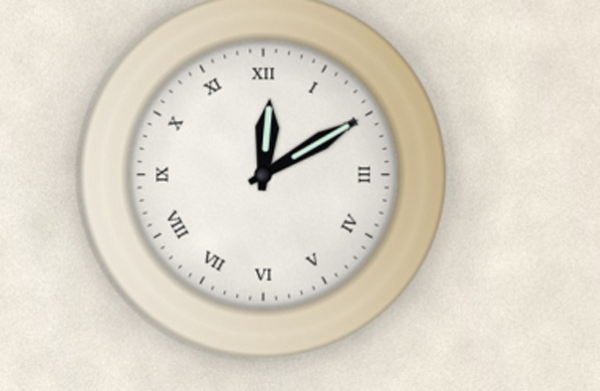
**12:10**
